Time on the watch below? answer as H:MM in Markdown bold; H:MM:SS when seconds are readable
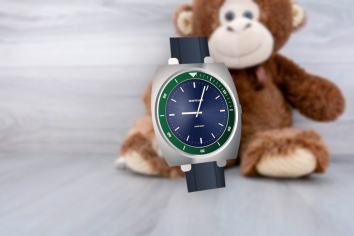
**9:04**
